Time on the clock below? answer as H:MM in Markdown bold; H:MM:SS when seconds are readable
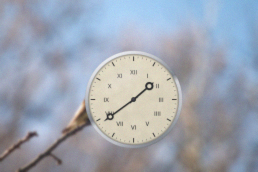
**1:39**
